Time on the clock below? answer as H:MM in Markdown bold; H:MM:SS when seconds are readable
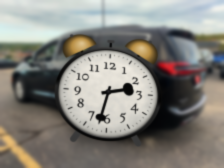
**2:32**
